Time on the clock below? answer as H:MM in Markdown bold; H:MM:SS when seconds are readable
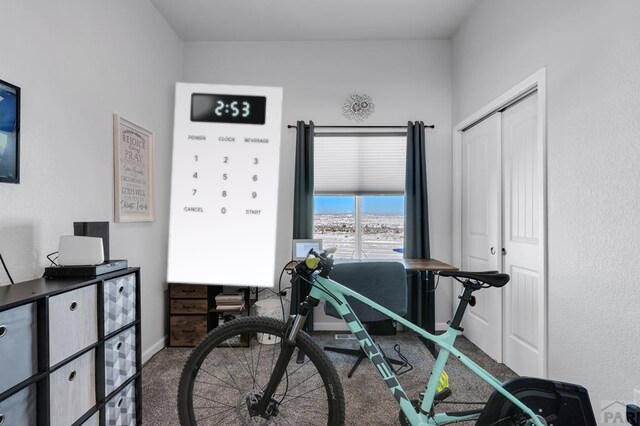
**2:53**
